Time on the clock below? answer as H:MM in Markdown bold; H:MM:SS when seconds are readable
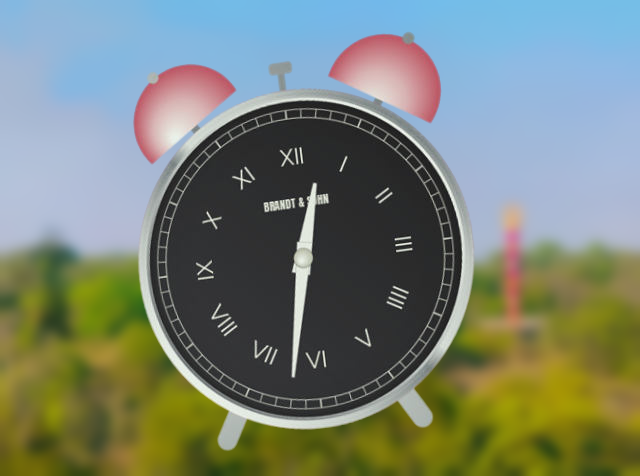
**12:32**
